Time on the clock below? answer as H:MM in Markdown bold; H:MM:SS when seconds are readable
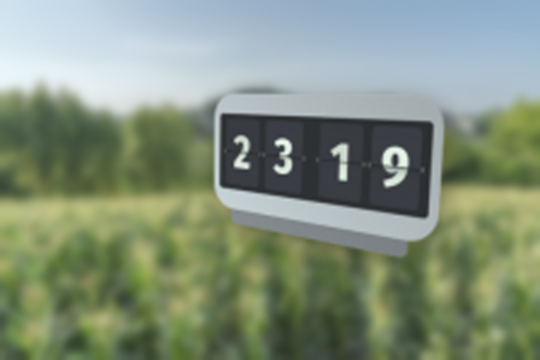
**23:19**
